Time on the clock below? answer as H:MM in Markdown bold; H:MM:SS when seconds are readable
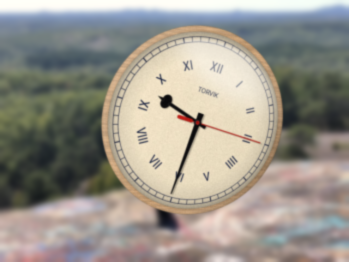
**9:30:15**
